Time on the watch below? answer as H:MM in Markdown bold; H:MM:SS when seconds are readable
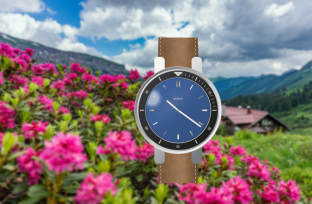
**10:21**
